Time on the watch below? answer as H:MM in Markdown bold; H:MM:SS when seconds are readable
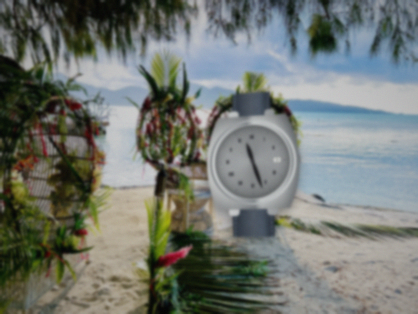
**11:27**
